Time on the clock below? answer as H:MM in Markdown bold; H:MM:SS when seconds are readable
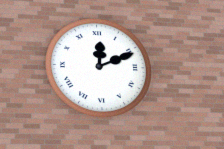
**12:11**
